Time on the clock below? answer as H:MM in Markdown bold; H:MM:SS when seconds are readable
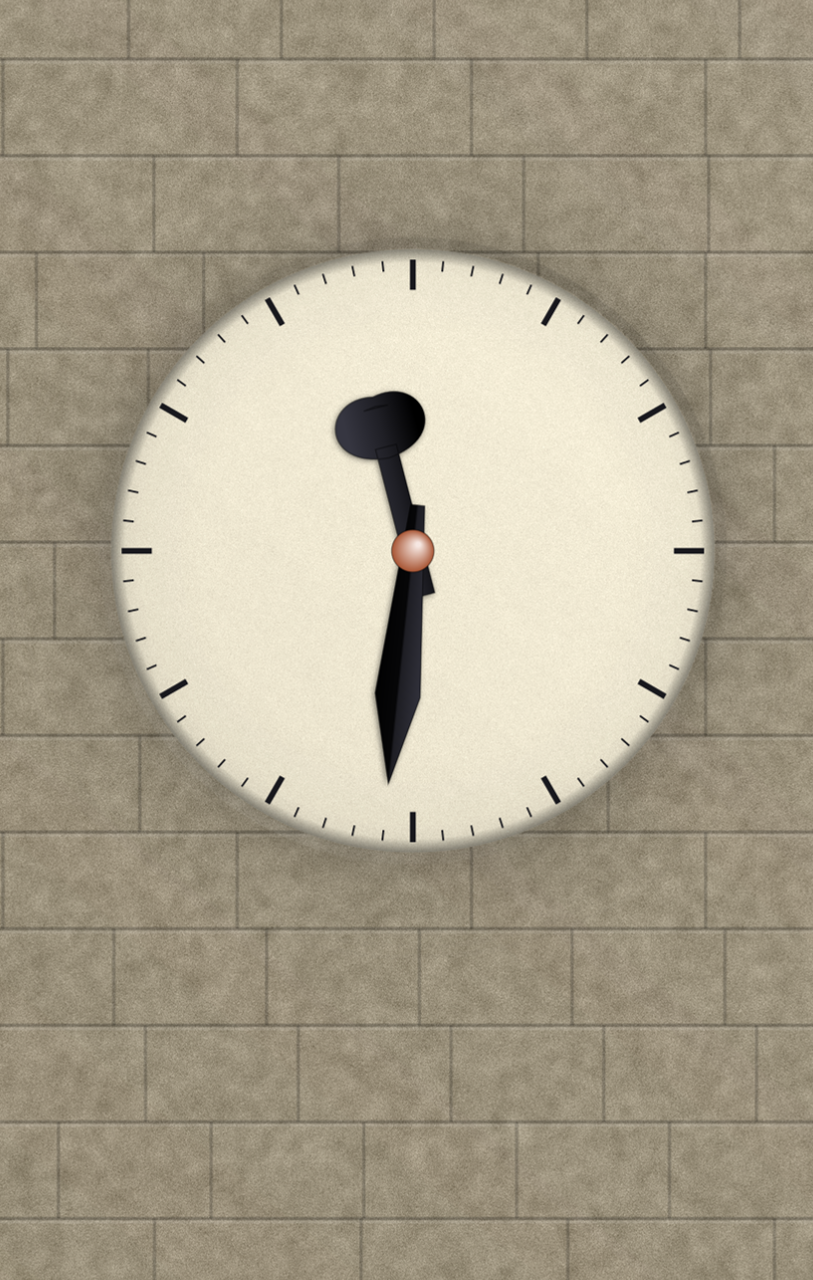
**11:31**
